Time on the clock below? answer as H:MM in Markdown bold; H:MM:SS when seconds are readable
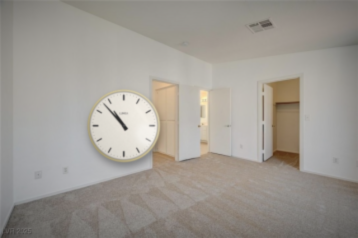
**10:53**
